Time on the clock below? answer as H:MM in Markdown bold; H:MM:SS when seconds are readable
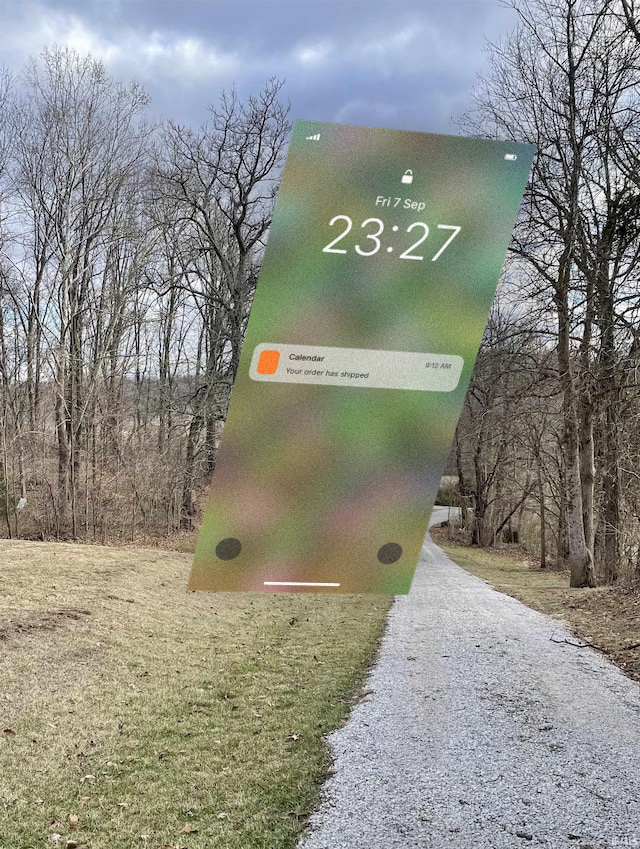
**23:27**
